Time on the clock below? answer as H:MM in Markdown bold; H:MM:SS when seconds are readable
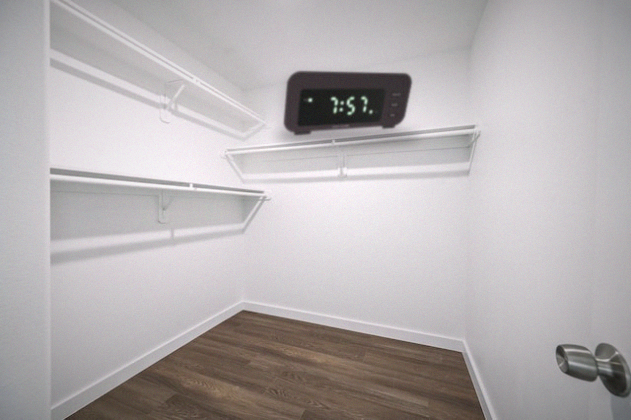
**7:57**
